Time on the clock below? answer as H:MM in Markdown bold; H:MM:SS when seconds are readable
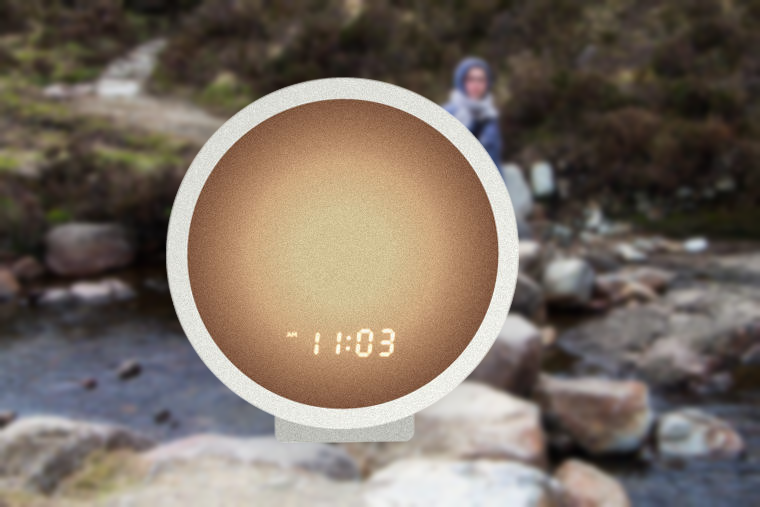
**11:03**
